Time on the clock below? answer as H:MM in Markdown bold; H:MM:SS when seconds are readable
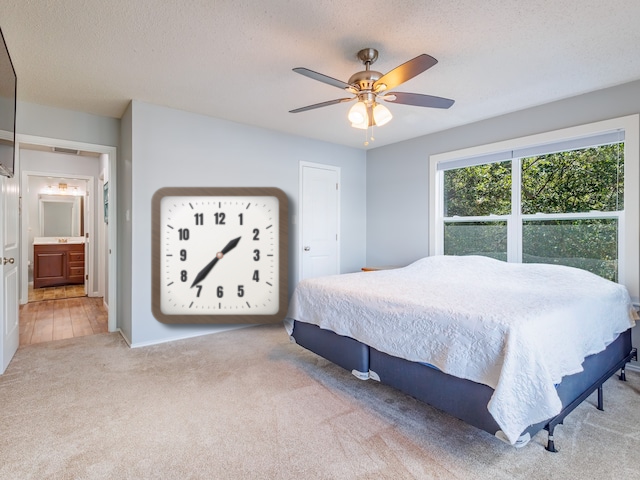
**1:37**
